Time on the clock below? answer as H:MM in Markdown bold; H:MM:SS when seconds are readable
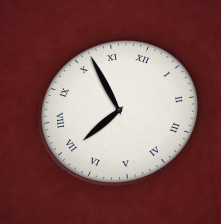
**6:52**
